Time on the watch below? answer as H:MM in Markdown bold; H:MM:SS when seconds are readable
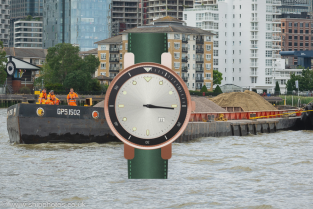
**3:16**
